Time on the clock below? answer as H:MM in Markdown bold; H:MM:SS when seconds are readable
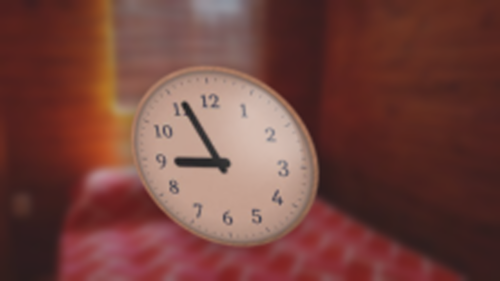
**8:56**
